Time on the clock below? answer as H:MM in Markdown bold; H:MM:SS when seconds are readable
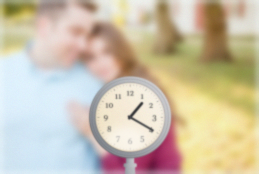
**1:20**
